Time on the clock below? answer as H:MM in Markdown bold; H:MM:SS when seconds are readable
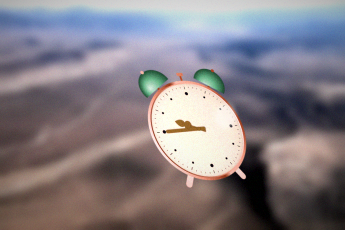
**9:45**
